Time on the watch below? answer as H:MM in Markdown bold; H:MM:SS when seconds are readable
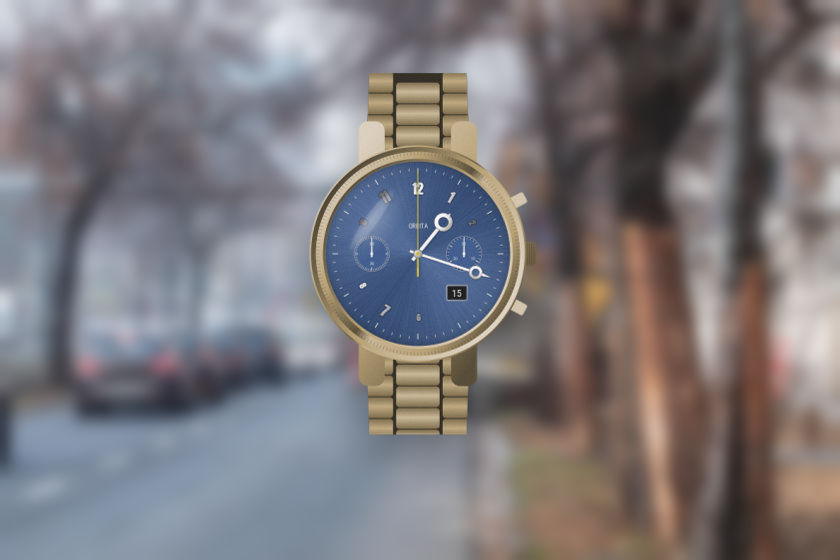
**1:18**
